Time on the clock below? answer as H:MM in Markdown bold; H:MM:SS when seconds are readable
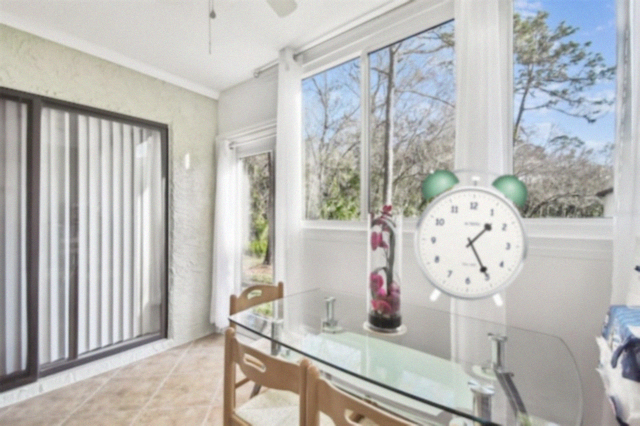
**1:25**
